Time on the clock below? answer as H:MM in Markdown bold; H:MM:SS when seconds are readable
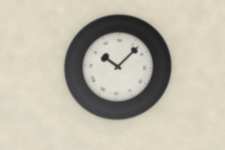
**10:07**
